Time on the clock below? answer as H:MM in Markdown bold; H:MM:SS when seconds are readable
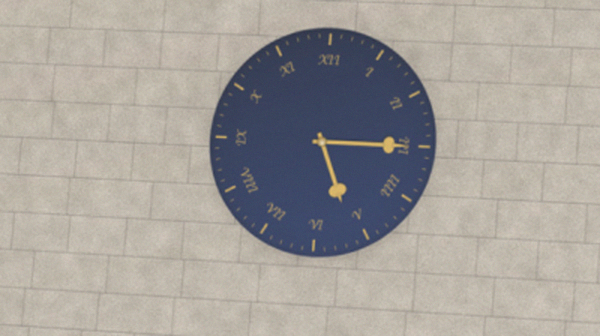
**5:15**
